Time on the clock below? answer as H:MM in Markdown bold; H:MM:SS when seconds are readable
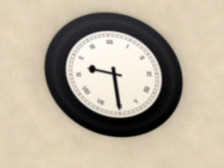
**9:30**
